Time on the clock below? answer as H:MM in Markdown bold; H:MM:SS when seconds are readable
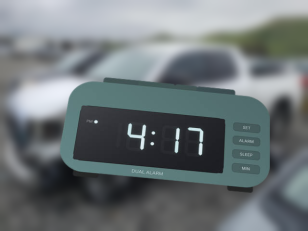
**4:17**
